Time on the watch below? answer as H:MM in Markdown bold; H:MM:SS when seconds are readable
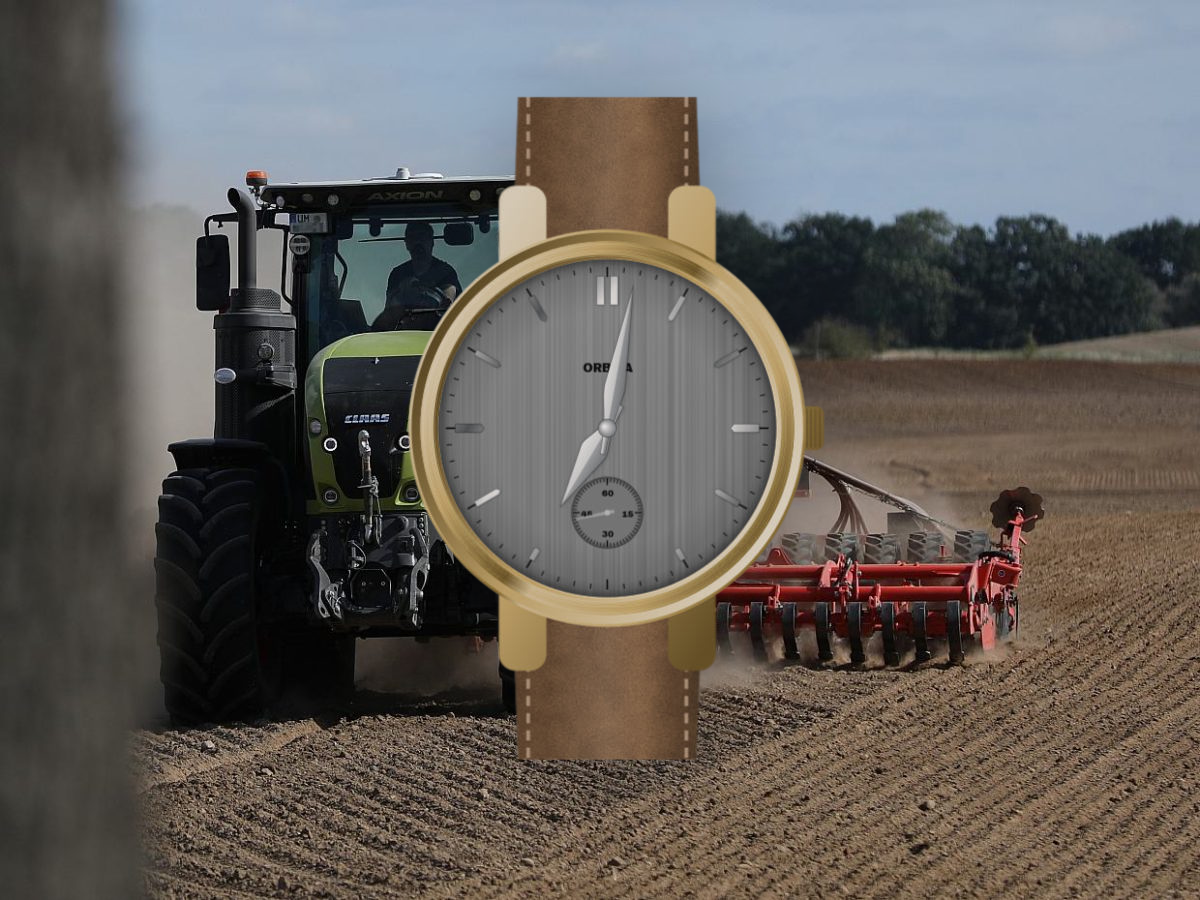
**7:01:43**
